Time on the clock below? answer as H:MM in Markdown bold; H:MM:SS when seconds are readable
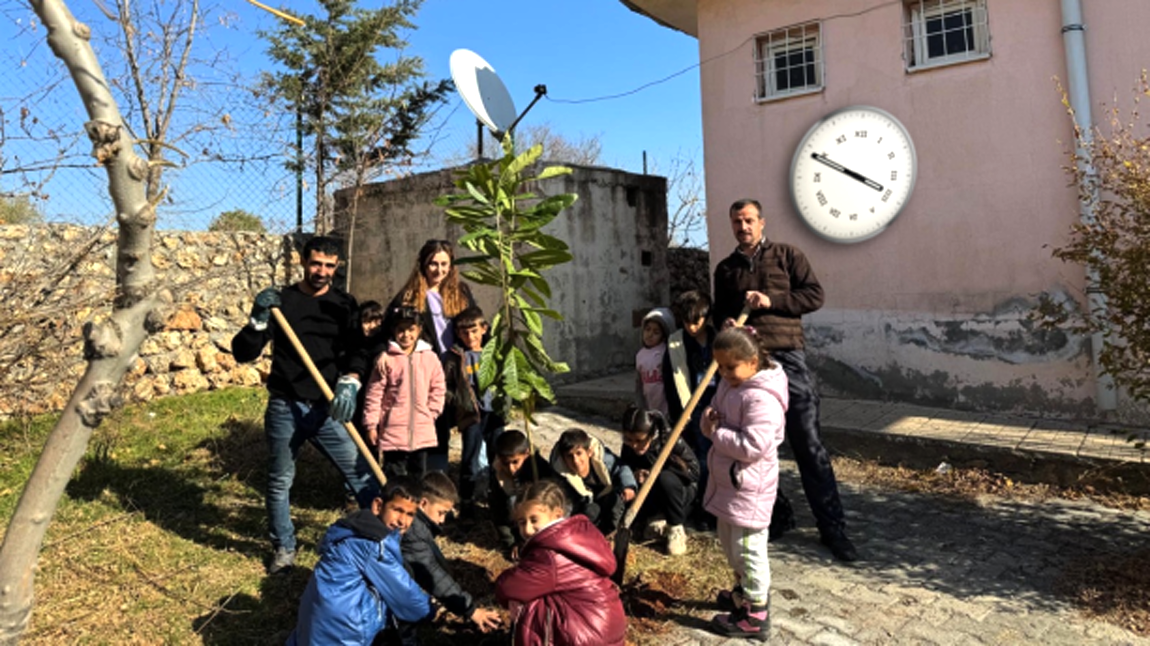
**3:49**
